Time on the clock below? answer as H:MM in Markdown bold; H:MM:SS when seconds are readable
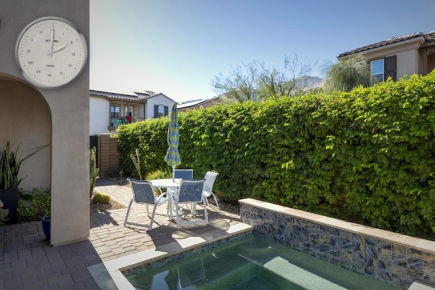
**2:00**
